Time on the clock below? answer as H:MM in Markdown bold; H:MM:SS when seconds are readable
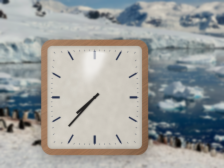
**7:37**
